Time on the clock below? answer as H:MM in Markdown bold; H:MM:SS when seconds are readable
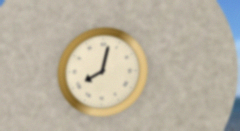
**8:02**
